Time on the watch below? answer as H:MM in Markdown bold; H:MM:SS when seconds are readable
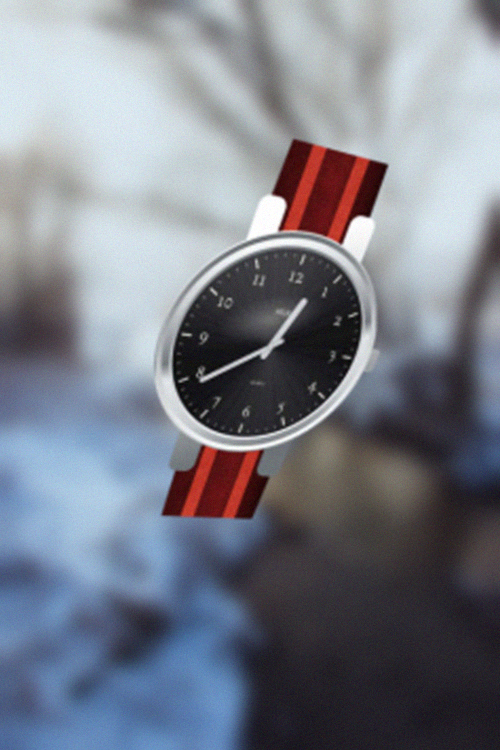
**12:39**
